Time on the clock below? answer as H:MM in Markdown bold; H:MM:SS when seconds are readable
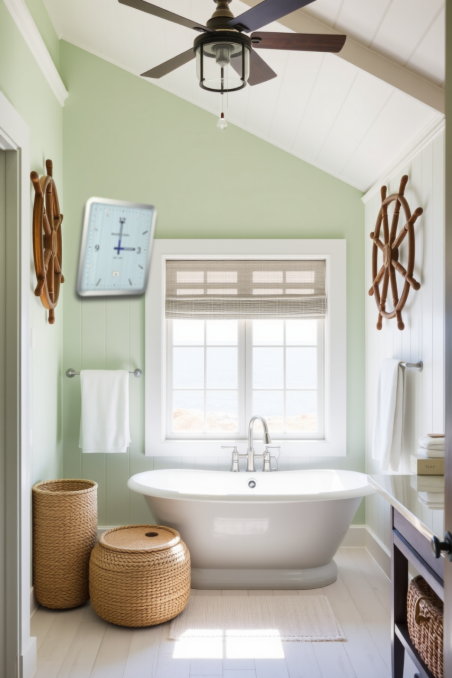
**3:00**
